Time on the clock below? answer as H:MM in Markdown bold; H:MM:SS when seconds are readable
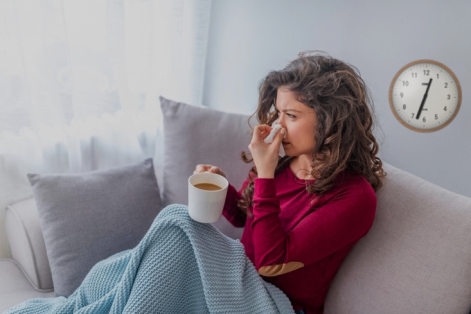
**12:33**
